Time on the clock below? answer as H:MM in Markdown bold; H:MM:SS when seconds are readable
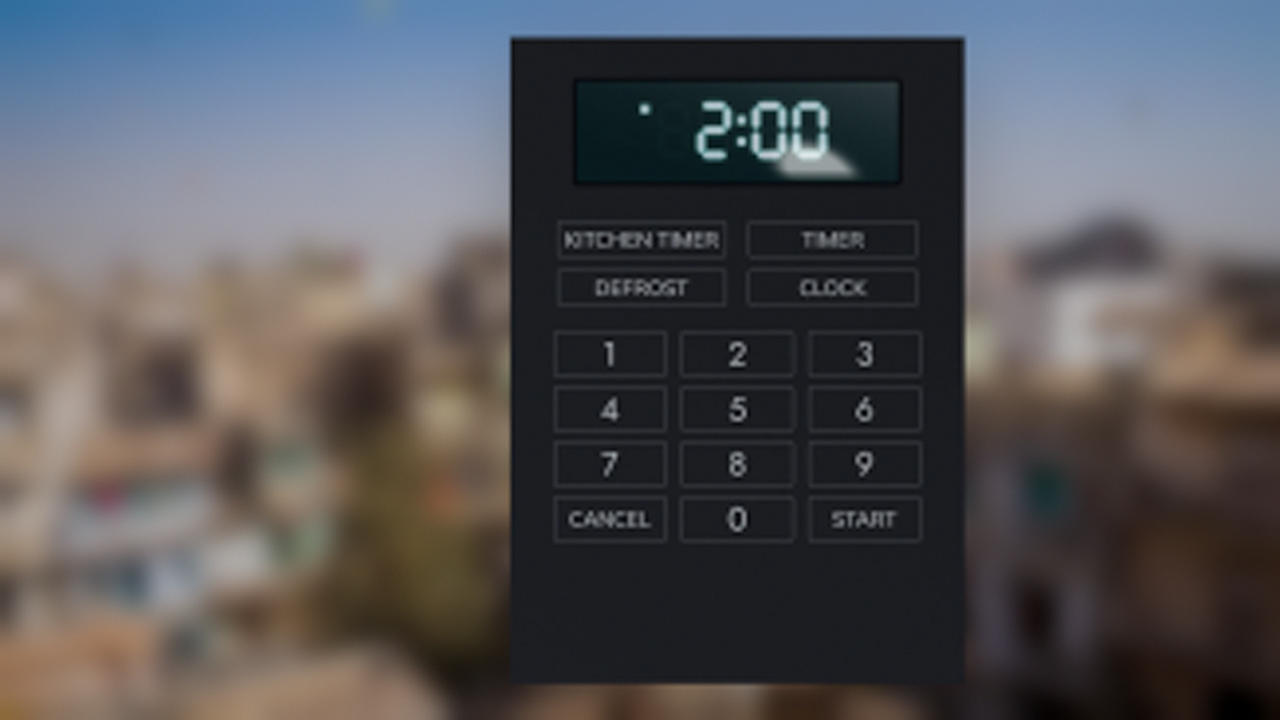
**2:00**
